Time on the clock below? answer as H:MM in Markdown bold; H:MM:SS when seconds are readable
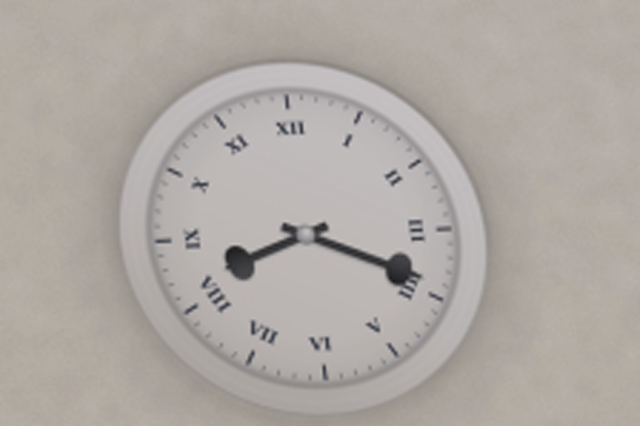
**8:19**
